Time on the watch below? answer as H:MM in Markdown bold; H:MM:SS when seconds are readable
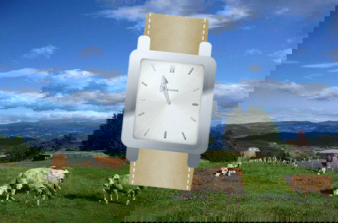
**10:57**
